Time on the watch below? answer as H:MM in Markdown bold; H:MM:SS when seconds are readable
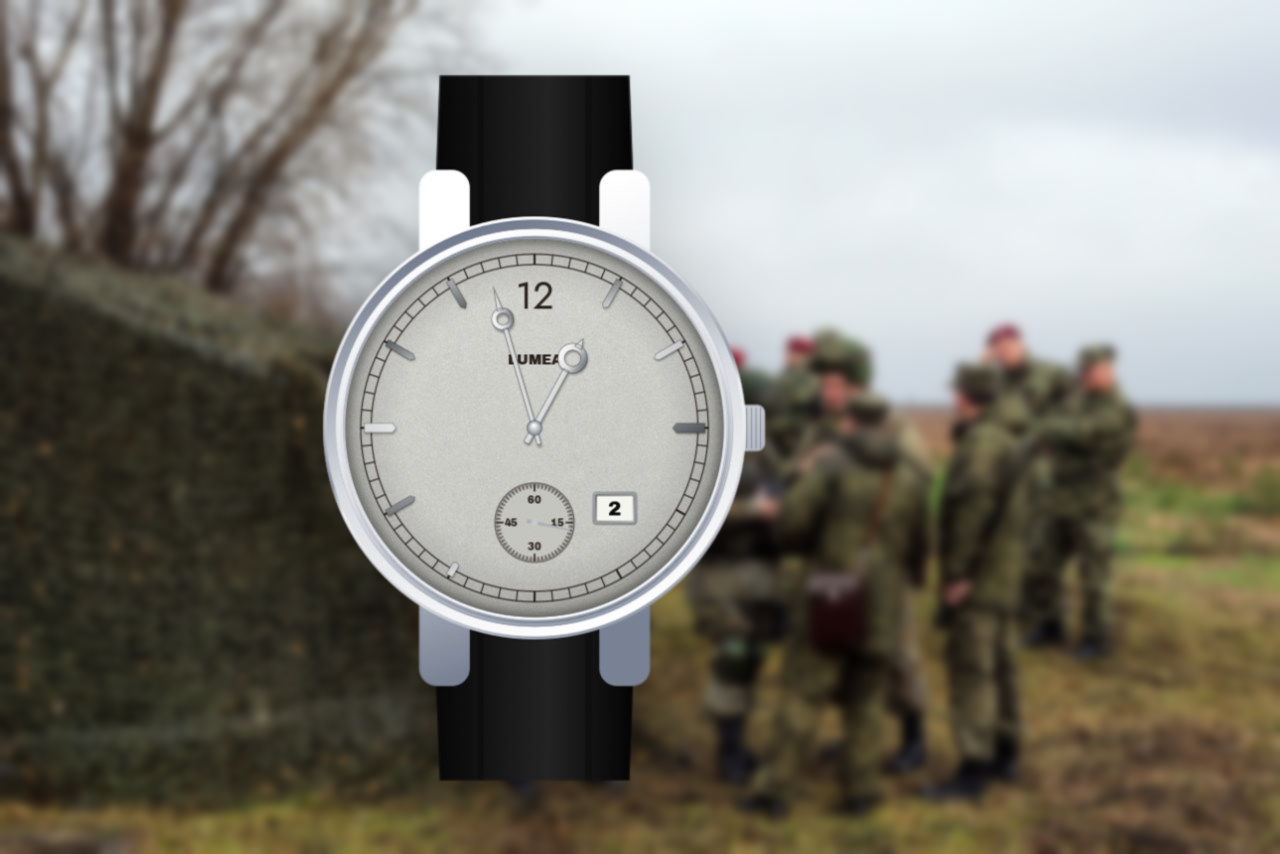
**12:57:17**
